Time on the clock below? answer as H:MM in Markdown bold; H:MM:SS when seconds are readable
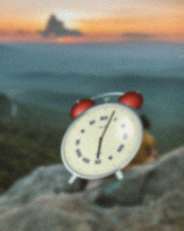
**6:03**
